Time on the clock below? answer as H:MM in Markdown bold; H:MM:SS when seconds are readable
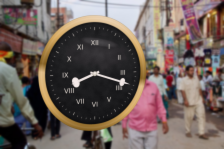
**8:18**
